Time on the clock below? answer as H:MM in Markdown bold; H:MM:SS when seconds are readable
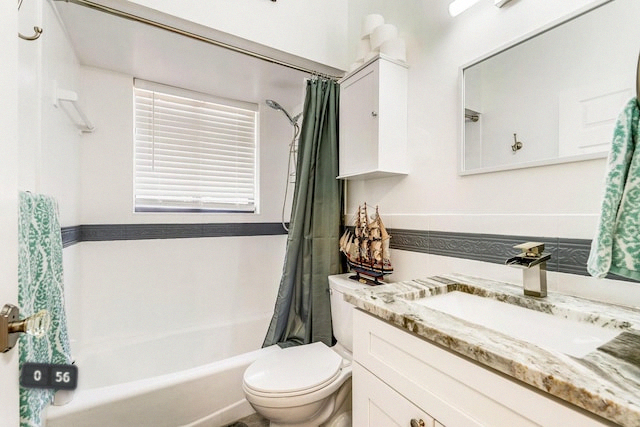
**0:56**
